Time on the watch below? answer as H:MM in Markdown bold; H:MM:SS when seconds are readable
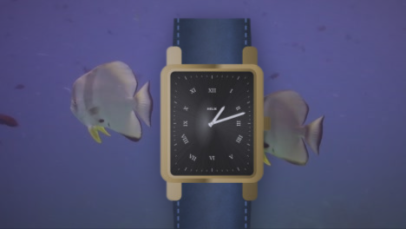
**1:12**
